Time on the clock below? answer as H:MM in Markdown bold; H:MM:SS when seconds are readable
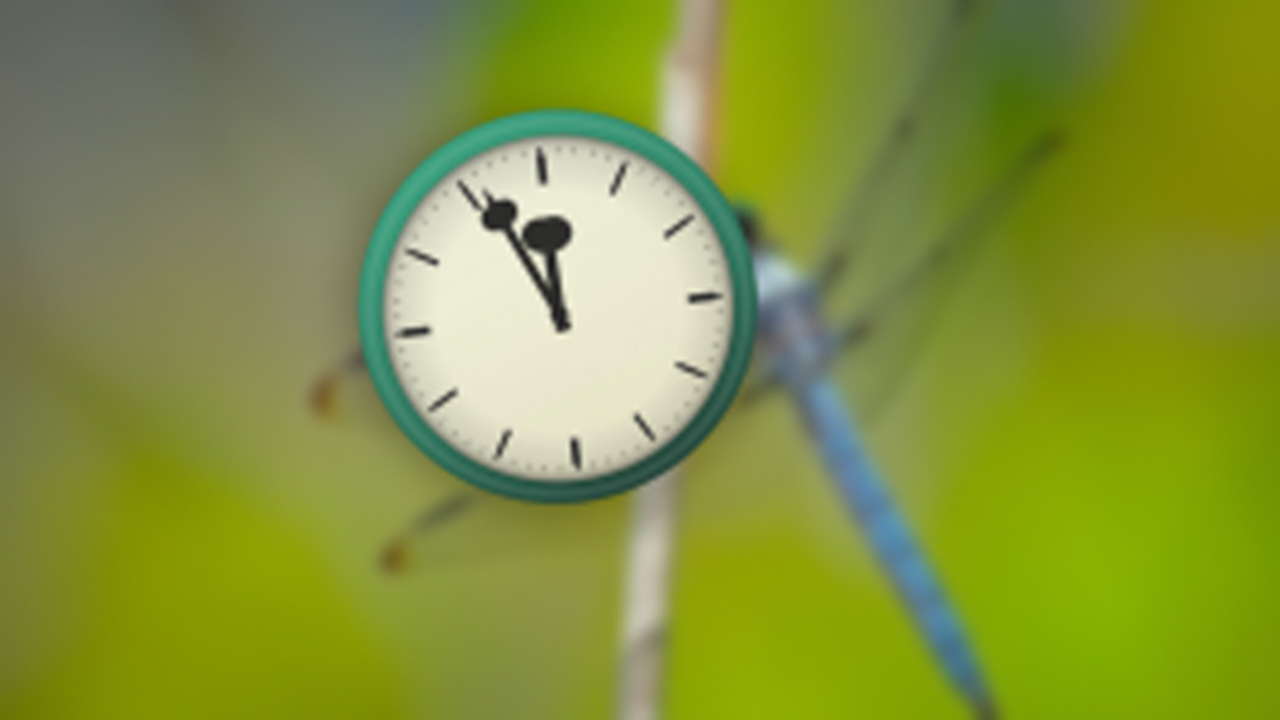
**11:56**
